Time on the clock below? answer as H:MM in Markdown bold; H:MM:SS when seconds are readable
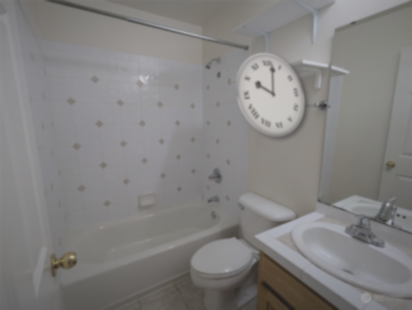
**10:02**
